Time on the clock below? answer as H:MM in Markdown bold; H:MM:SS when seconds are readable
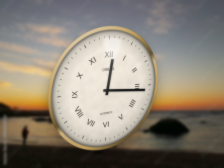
**12:16**
